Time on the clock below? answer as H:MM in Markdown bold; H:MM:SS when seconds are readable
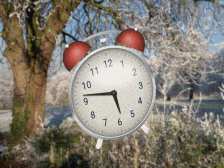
**5:47**
